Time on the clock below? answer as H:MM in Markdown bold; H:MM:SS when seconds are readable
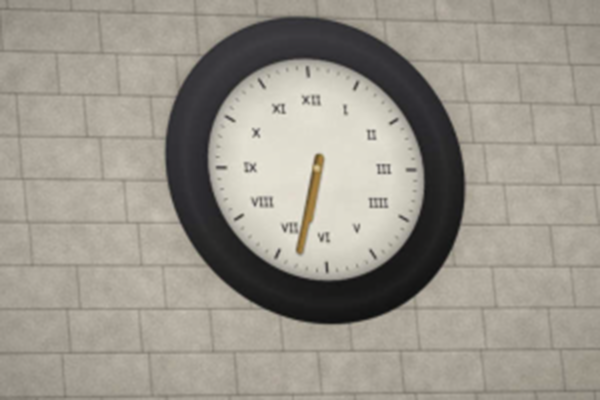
**6:33**
